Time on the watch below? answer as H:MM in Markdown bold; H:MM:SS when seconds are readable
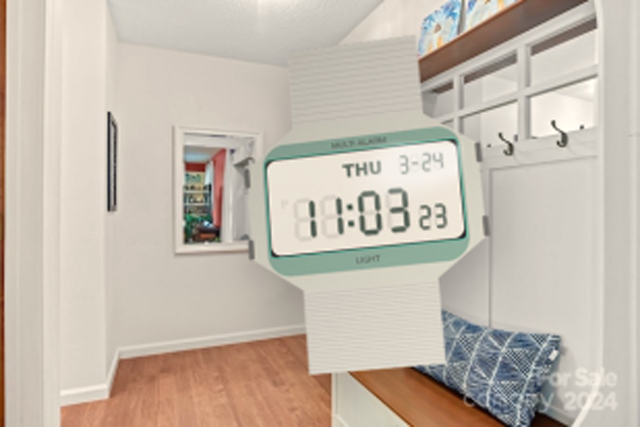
**11:03:23**
